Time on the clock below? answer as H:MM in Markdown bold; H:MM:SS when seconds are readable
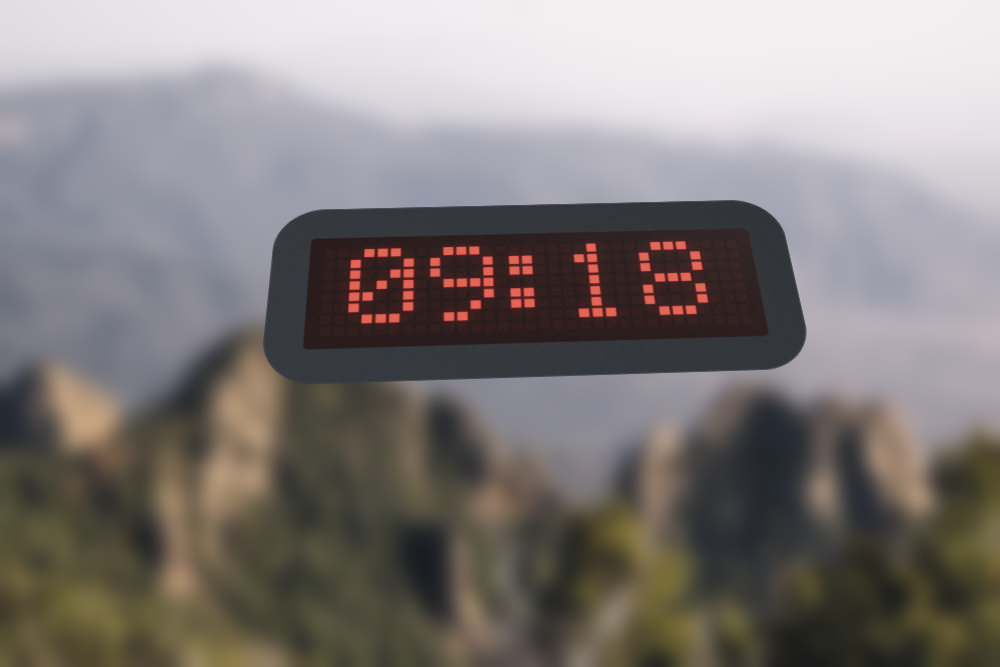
**9:18**
